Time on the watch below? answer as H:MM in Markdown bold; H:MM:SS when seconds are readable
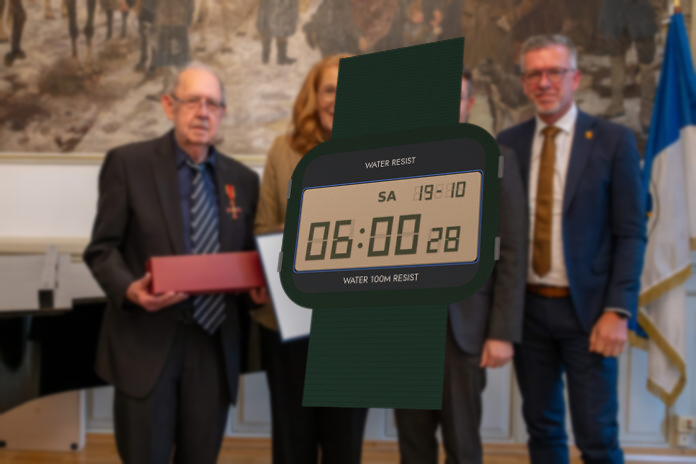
**6:00:28**
